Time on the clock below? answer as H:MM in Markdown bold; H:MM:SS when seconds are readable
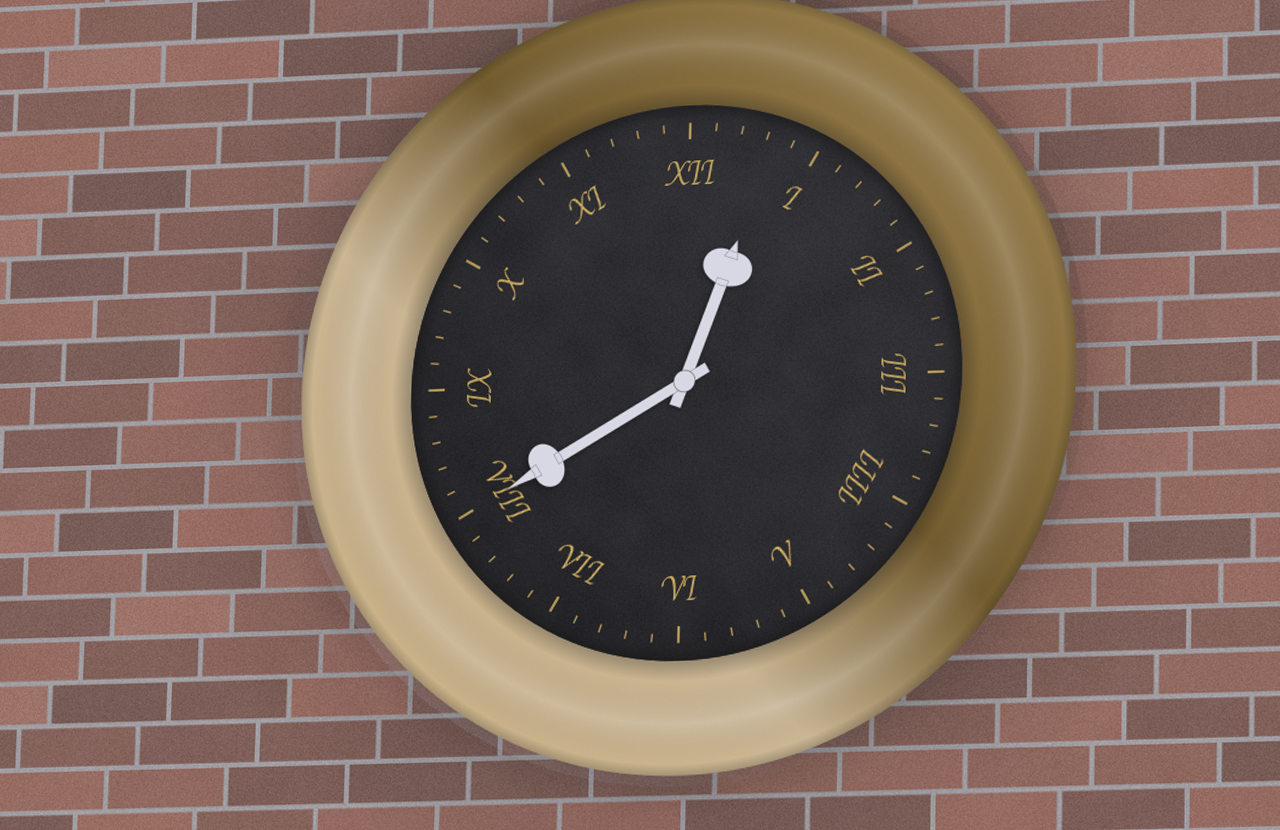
**12:40**
